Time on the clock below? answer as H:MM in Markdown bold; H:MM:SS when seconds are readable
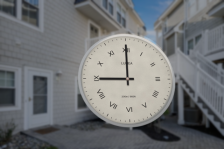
**9:00**
